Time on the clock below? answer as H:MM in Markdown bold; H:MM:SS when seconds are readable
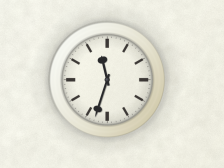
**11:33**
